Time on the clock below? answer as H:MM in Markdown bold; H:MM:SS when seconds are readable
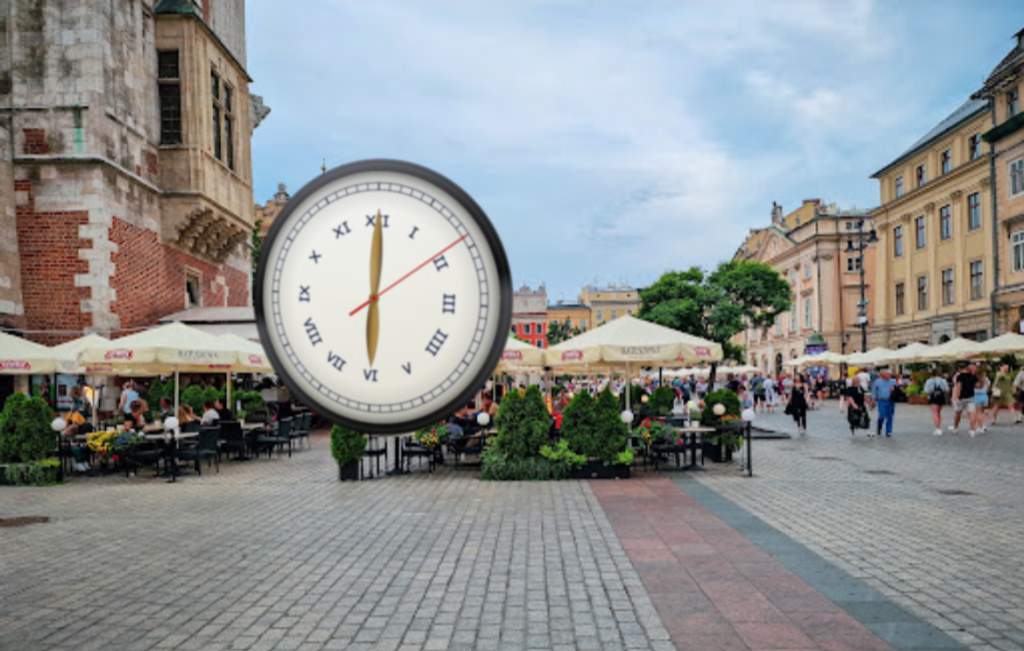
**6:00:09**
